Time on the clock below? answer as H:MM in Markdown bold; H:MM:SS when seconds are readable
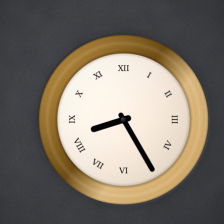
**8:25**
